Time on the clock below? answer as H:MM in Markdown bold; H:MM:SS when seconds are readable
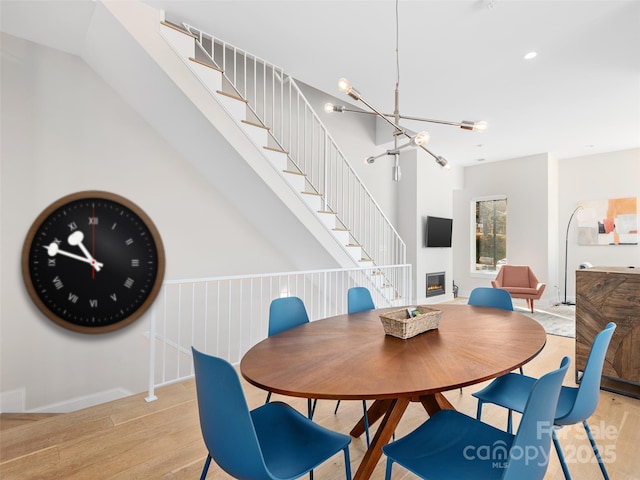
**10:48:00**
